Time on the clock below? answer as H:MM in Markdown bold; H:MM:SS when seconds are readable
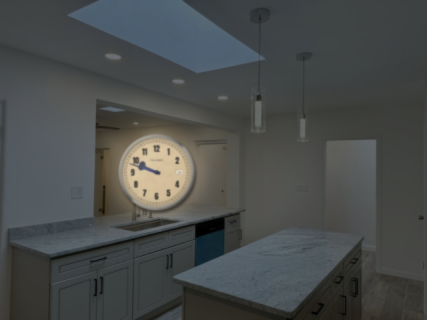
**9:48**
